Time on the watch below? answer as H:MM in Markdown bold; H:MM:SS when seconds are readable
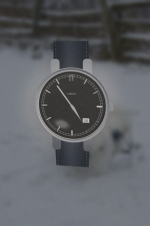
**4:54**
